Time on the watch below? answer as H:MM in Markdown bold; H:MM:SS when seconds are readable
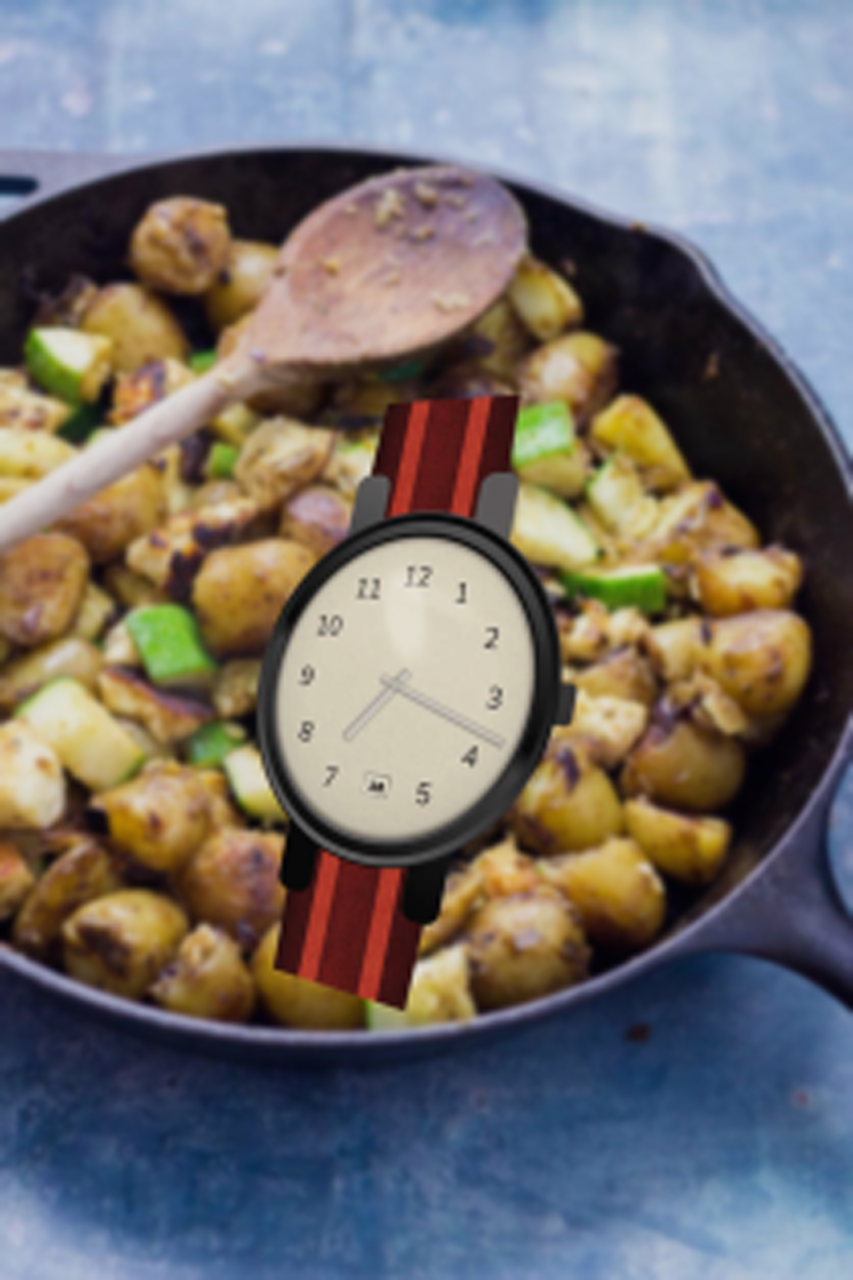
**7:18**
